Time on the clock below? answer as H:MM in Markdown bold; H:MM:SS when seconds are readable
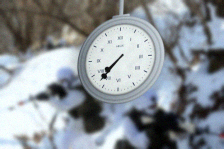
**7:37**
